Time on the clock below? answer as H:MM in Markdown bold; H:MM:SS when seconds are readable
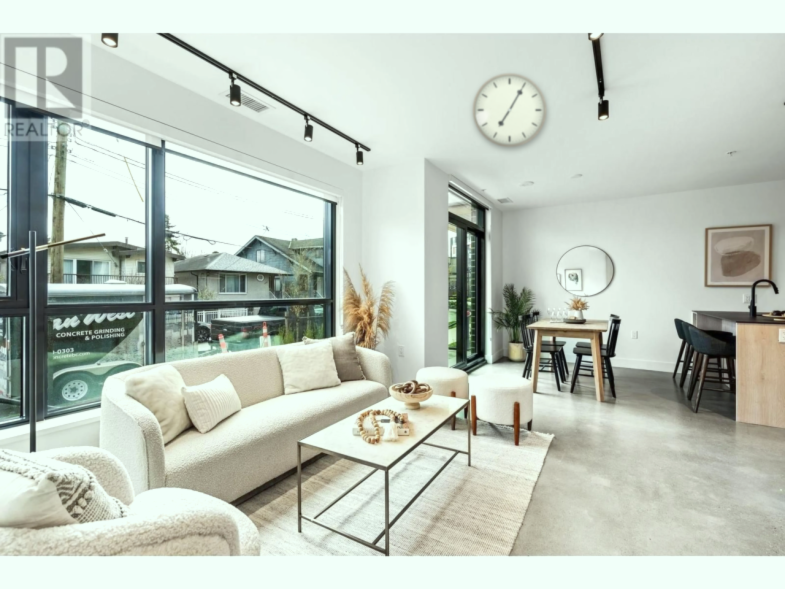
**7:05**
